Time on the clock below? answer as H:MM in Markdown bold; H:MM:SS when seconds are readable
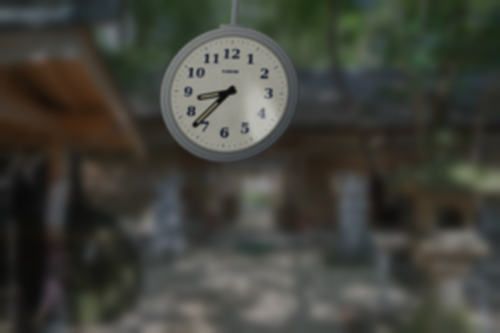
**8:37**
